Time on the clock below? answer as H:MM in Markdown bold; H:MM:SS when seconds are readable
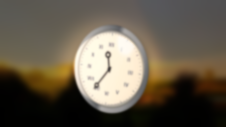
**11:36**
